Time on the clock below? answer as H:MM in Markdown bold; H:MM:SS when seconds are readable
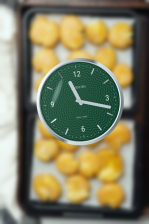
**11:18**
